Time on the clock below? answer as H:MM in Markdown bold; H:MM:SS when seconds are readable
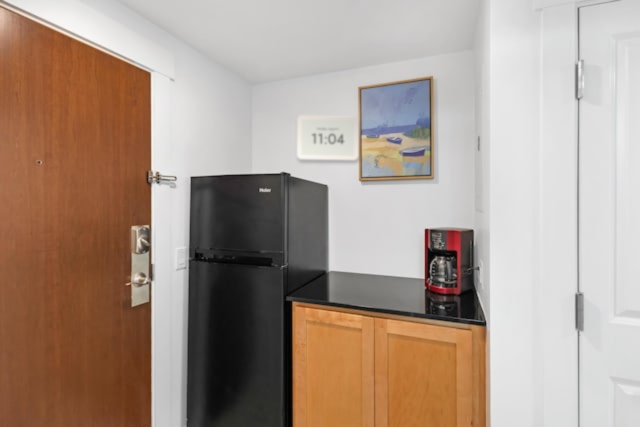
**11:04**
